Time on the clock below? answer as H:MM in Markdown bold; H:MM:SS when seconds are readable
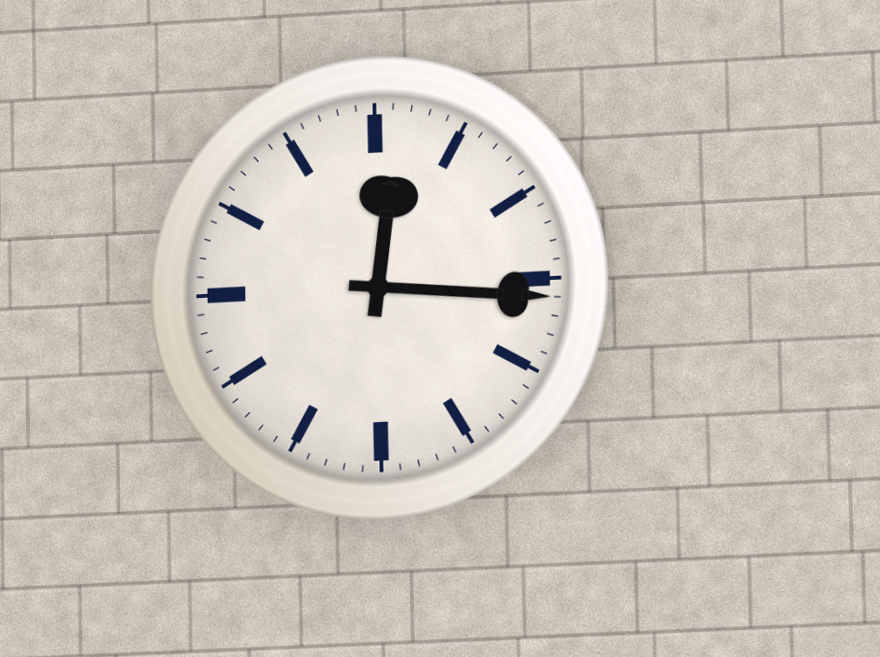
**12:16**
